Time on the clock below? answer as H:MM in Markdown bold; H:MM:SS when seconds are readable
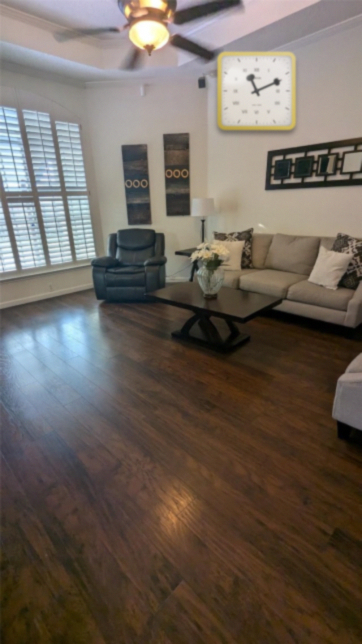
**11:11**
